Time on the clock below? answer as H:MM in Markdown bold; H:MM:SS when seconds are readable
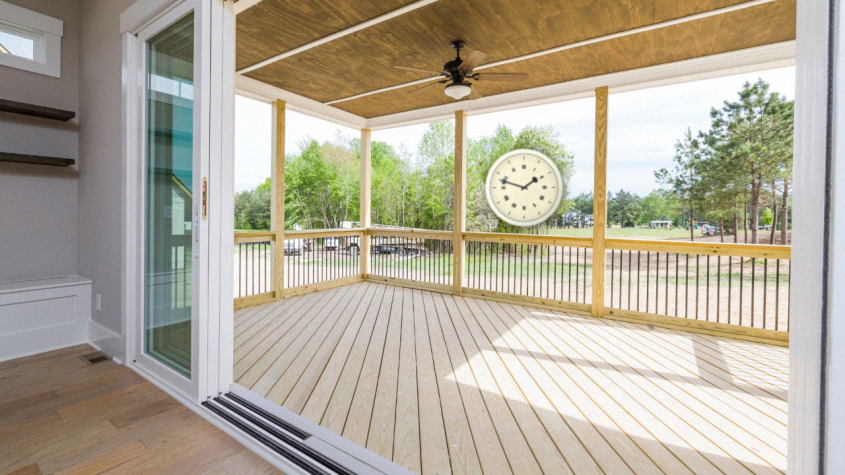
**1:48**
